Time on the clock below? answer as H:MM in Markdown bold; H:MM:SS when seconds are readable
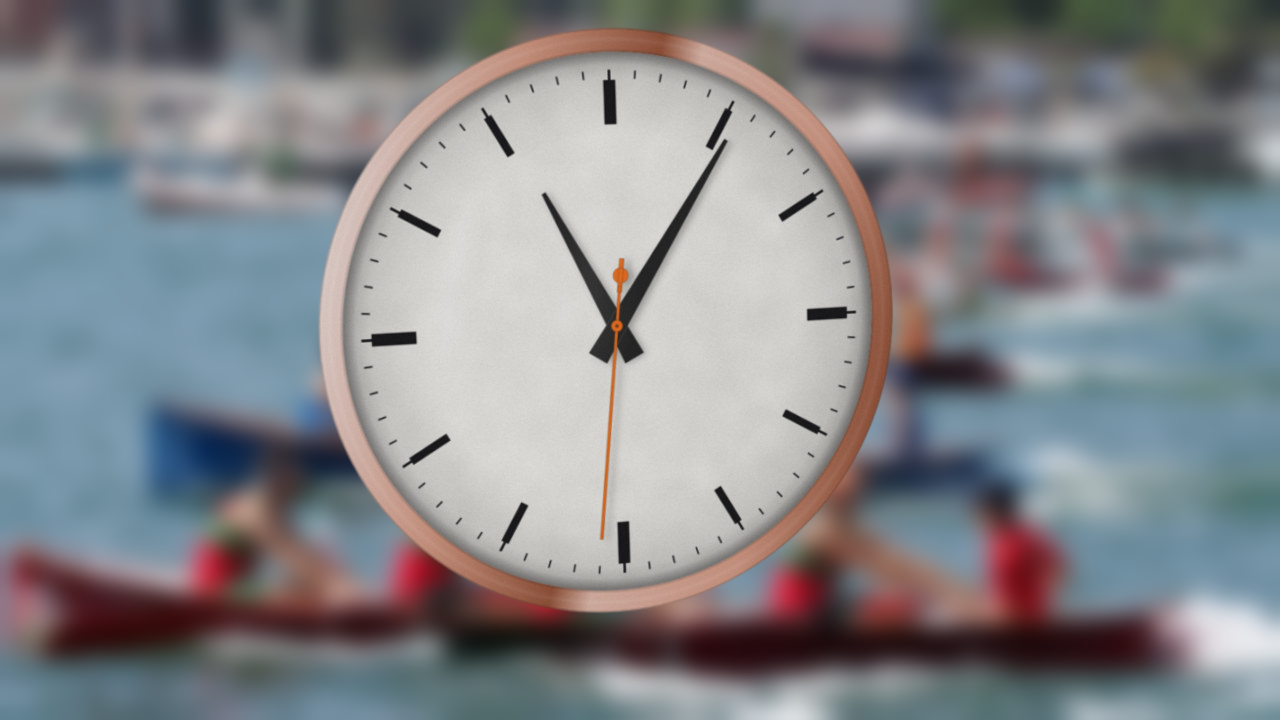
**11:05:31**
